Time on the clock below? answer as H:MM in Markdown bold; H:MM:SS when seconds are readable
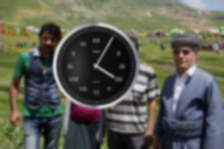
**4:05**
